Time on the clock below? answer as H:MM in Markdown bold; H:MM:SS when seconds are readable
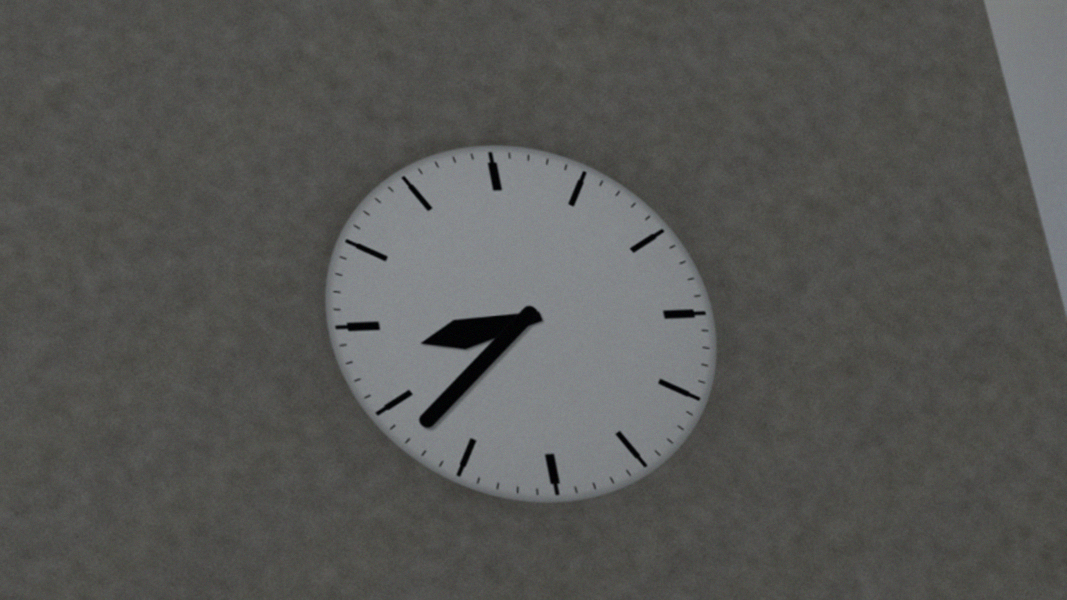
**8:38**
